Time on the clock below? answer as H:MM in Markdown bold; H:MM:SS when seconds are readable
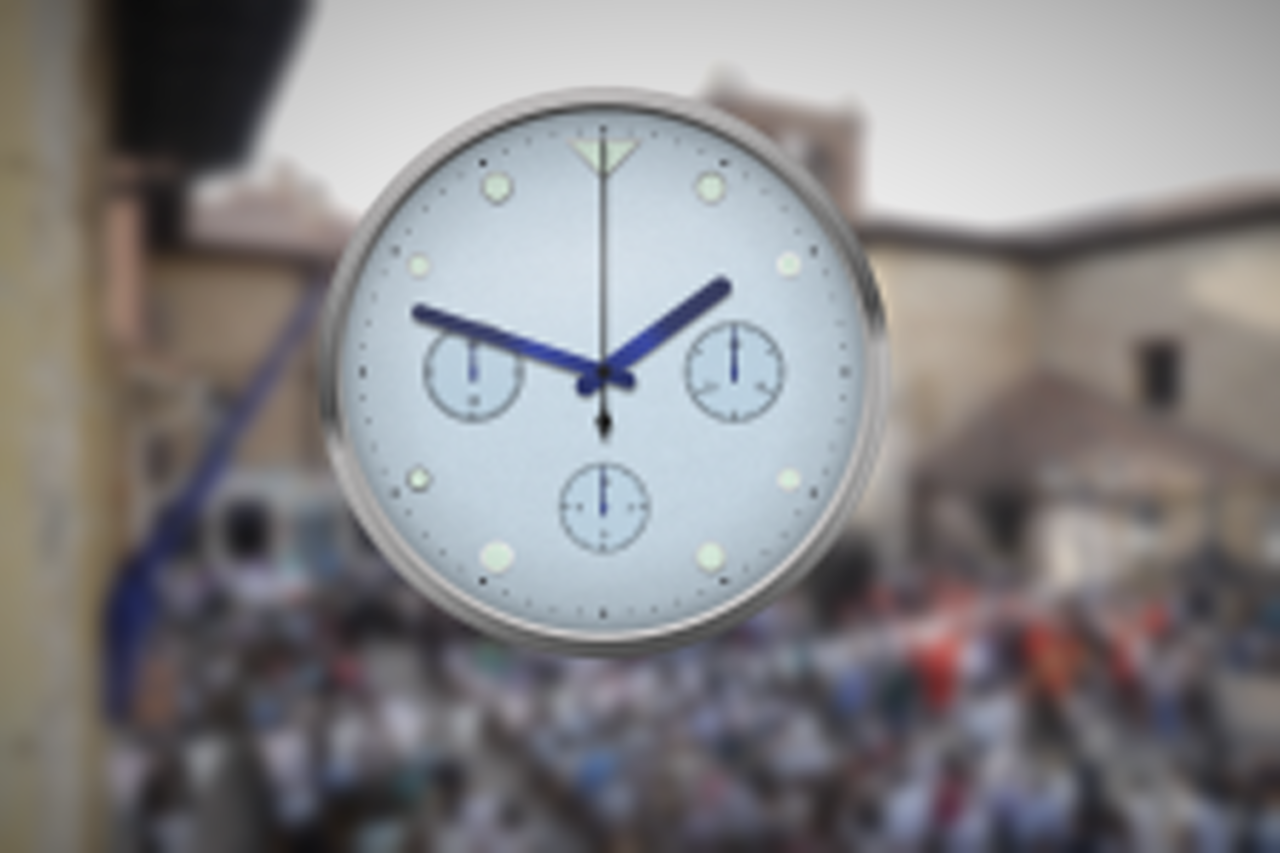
**1:48**
